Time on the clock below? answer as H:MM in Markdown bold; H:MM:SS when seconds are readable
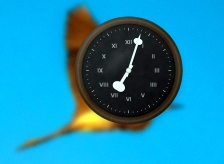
**7:03**
